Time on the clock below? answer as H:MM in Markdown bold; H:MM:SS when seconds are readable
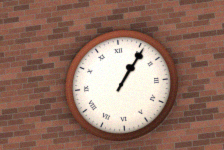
**1:06**
